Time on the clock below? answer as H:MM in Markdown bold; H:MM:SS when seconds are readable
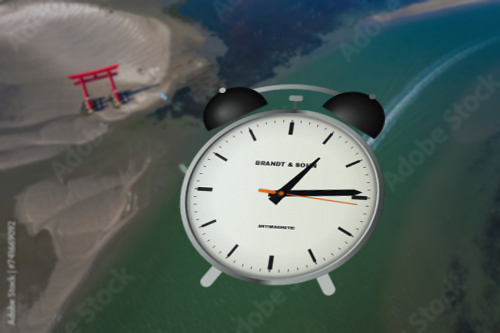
**1:14:16**
